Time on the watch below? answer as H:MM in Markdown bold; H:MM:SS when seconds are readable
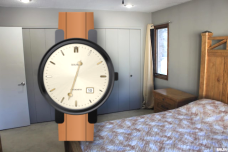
**12:33**
